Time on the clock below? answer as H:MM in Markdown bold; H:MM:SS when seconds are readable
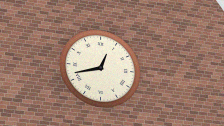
**12:42**
